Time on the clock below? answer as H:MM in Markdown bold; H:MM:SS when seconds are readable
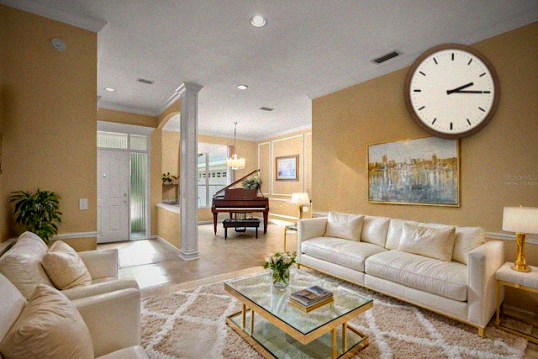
**2:15**
